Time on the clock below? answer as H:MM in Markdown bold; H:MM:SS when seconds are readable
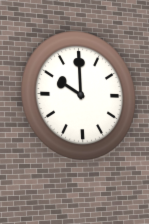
**10:00**
